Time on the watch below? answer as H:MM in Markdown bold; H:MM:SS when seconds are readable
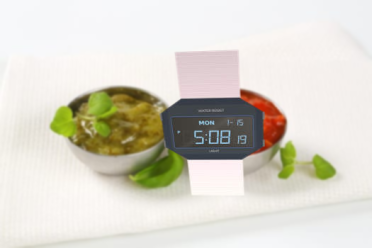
**5:08:19**
